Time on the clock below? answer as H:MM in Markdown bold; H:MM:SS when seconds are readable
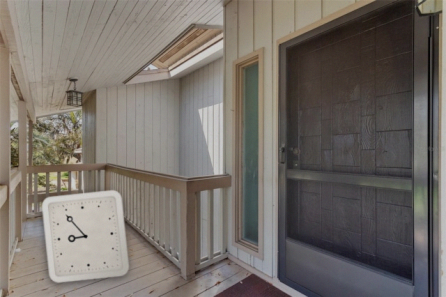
**8:54**
